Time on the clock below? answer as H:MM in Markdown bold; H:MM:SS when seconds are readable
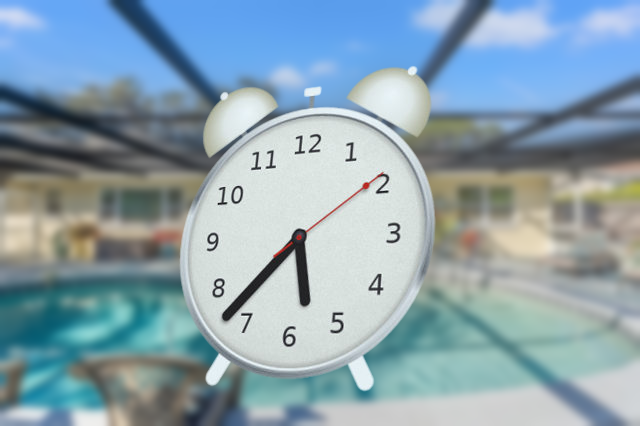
**5:37:09**
